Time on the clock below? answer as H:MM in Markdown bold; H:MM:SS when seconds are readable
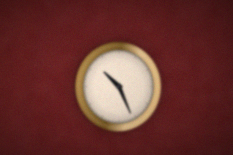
**10:26**
